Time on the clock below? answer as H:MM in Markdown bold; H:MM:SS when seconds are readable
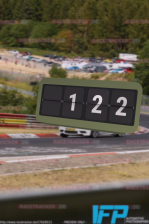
**1:22**
